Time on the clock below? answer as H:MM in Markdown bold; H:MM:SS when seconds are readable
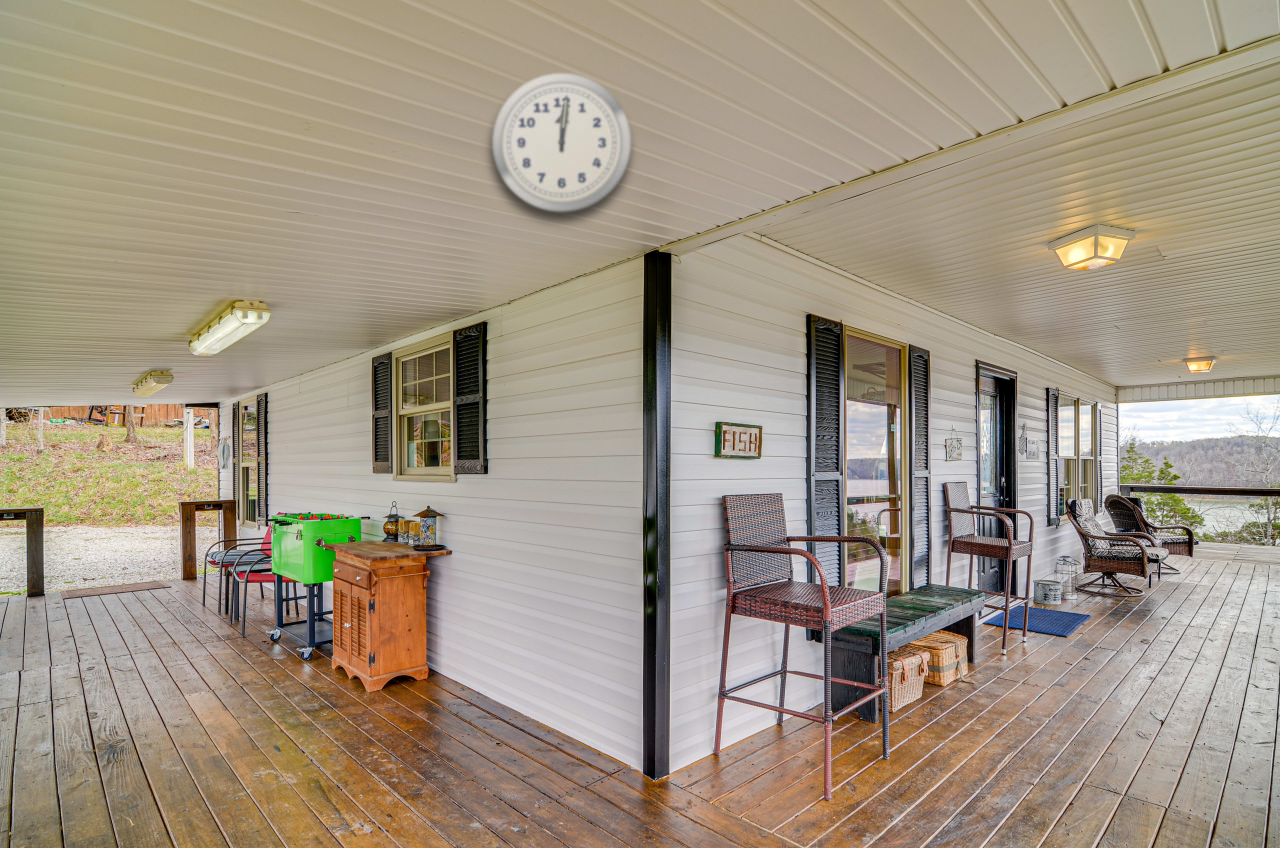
**12:01**
